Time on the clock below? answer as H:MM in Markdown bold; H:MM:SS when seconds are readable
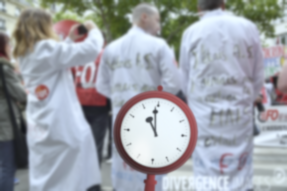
**10:59**
